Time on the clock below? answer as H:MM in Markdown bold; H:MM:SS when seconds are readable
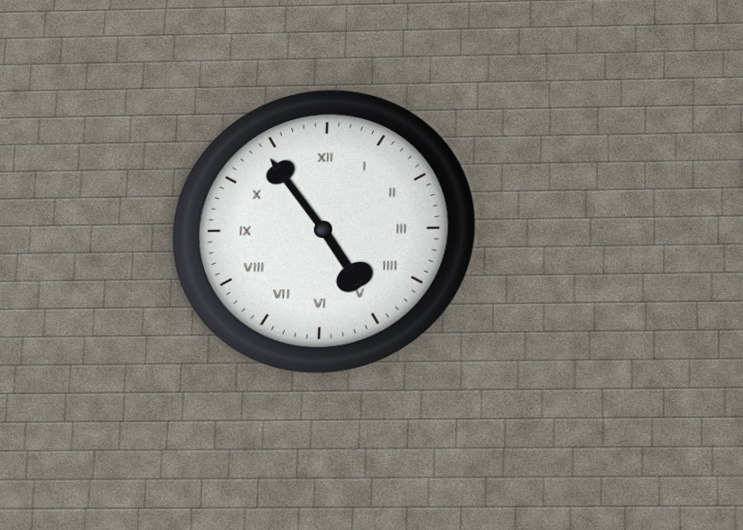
**4:54**
